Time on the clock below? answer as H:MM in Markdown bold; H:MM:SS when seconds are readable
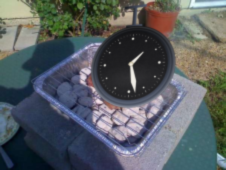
**1:28**
